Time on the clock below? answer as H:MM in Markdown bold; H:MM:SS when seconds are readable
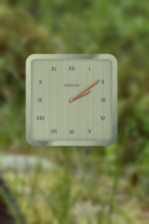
**2:09**
